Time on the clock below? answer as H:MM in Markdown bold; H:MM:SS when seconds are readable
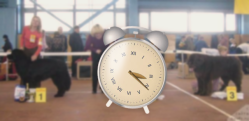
**3:21**
